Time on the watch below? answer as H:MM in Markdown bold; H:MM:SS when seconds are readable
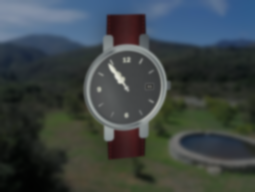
**10:54**
